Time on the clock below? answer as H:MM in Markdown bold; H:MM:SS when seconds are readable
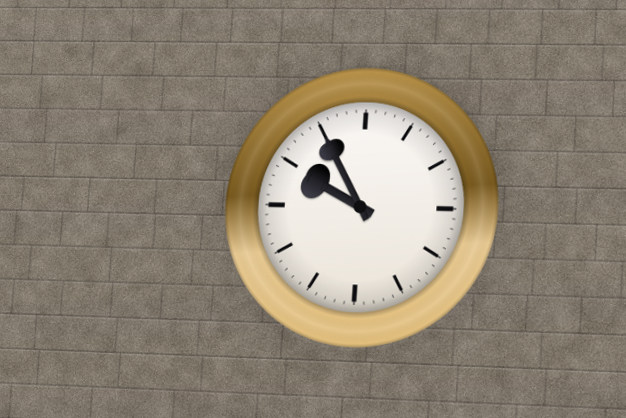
**9:55**
